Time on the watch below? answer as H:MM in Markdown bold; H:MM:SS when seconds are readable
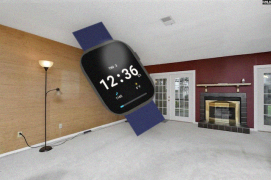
**12:36**
